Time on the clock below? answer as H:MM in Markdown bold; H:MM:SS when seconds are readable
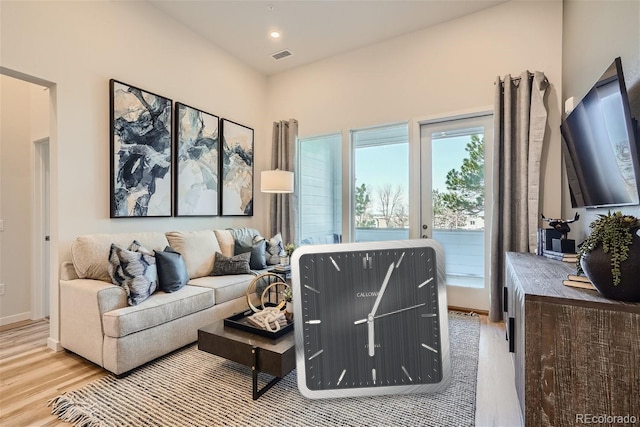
**6:04:13**
